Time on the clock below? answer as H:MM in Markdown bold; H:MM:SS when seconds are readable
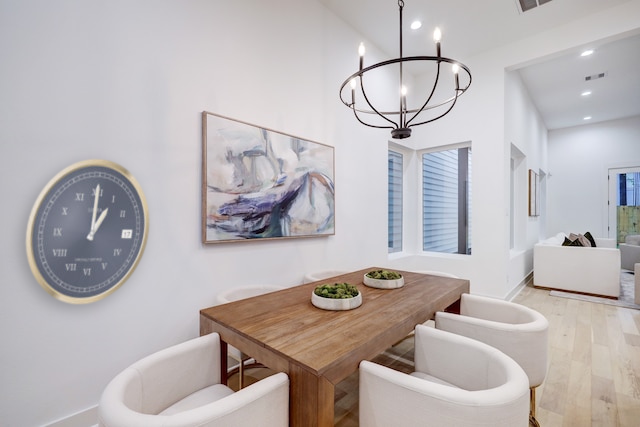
**1:00**
